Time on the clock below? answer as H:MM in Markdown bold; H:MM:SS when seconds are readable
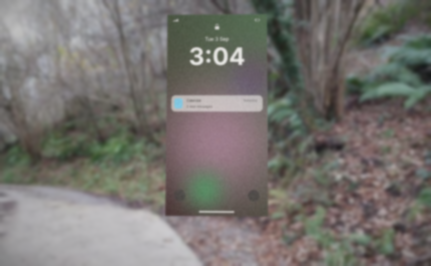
**3:04**
